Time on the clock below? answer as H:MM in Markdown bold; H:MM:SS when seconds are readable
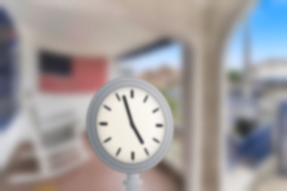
**4:57**
